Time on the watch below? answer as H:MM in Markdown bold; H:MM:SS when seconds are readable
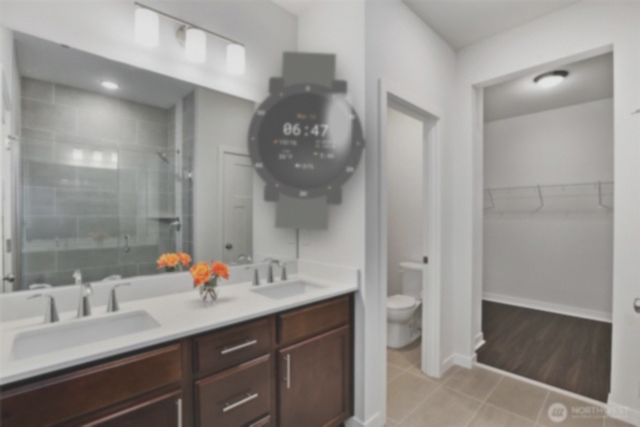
**6:47**
